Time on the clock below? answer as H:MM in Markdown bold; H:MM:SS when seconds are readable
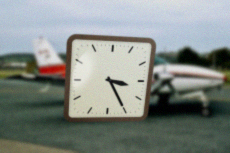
**3:25**
